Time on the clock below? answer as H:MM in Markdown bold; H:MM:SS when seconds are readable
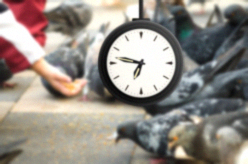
**6:47**
